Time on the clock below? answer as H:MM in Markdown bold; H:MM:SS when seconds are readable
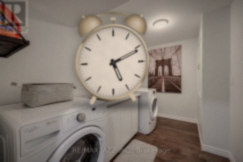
**5:11**
